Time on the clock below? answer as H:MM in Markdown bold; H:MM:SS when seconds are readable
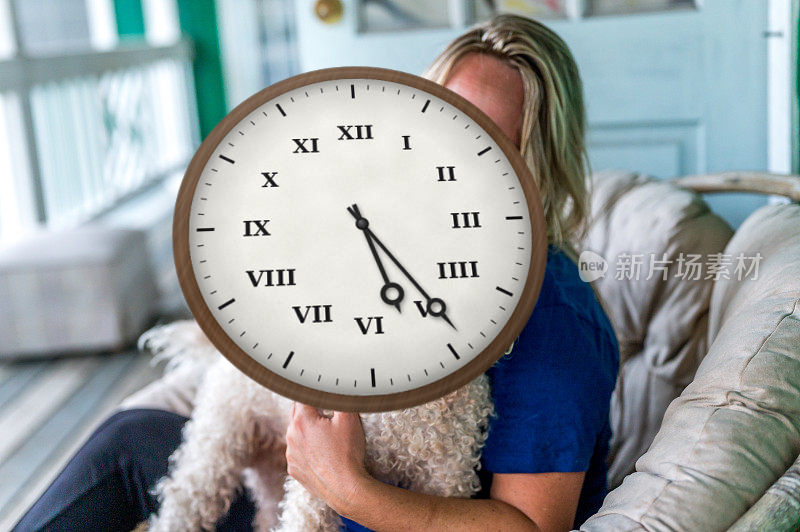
**5:24**
